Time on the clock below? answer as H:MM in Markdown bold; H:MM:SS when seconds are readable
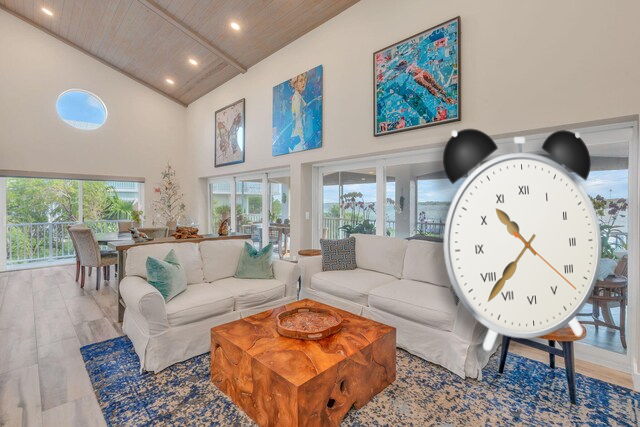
**10:37:22**
